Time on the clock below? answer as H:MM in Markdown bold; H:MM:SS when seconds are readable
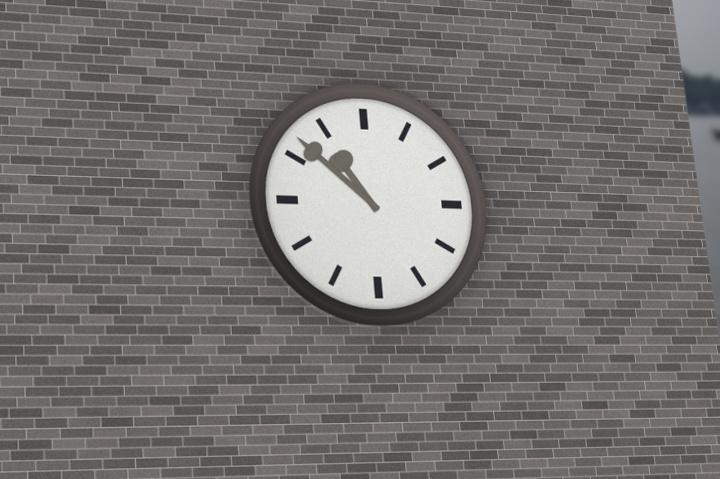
**10:52**
